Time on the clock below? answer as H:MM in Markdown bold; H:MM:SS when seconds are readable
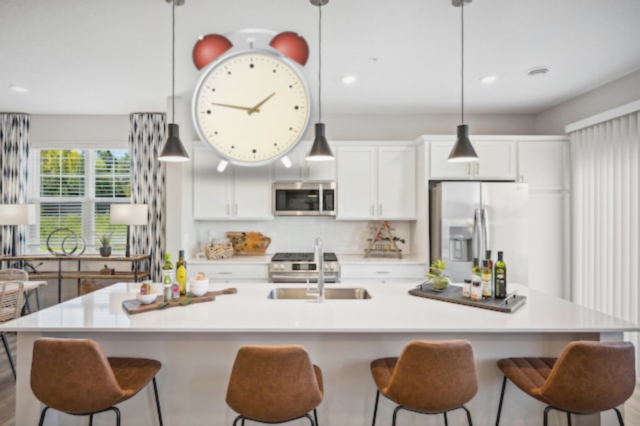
**1:47**
